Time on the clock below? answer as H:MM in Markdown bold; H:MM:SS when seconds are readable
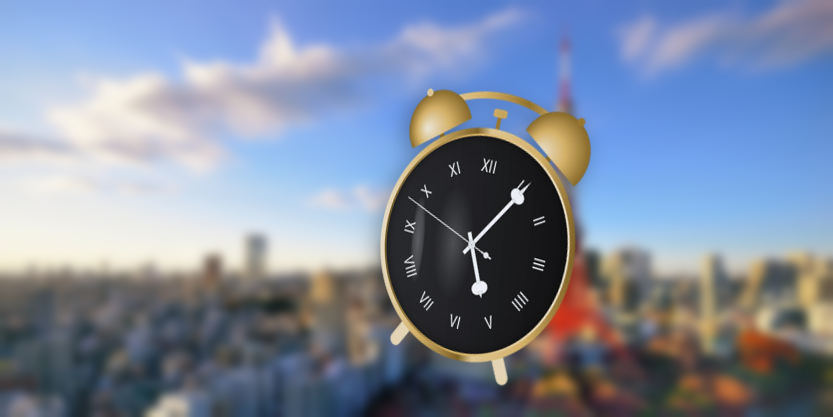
**5:05:48**
